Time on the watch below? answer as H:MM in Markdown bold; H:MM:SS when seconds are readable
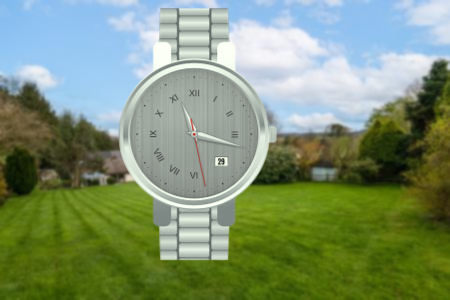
**11:17:28**
